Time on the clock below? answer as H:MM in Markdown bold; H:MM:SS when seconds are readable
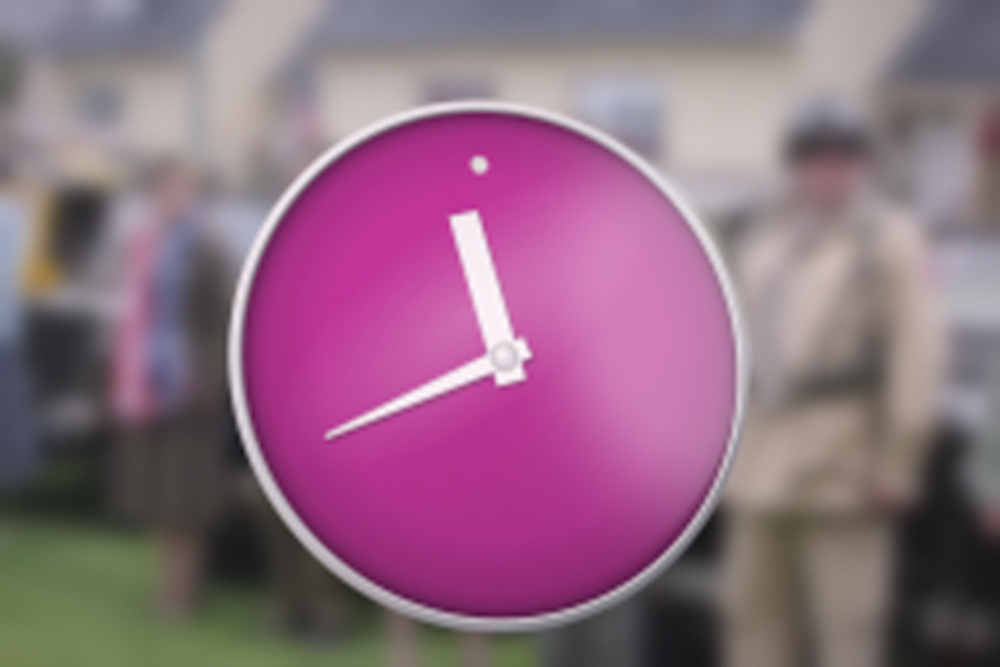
**11:42**
